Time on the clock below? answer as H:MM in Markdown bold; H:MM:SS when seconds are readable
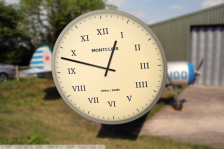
**12:48**
